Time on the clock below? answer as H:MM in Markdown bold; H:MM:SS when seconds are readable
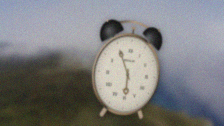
**5:55**
